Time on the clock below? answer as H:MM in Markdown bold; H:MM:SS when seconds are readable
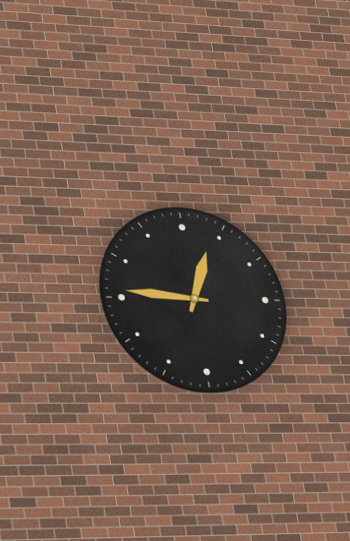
**12:46**
